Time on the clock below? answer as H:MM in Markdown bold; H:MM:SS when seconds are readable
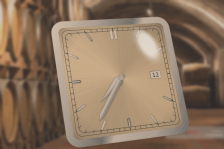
**7:36**
